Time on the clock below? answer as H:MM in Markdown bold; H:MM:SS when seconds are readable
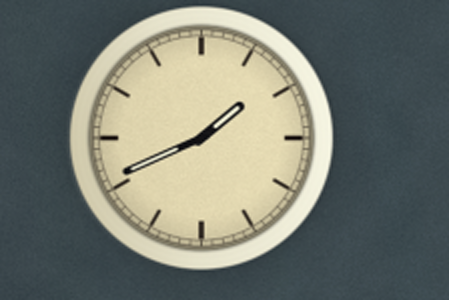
**1:41**
